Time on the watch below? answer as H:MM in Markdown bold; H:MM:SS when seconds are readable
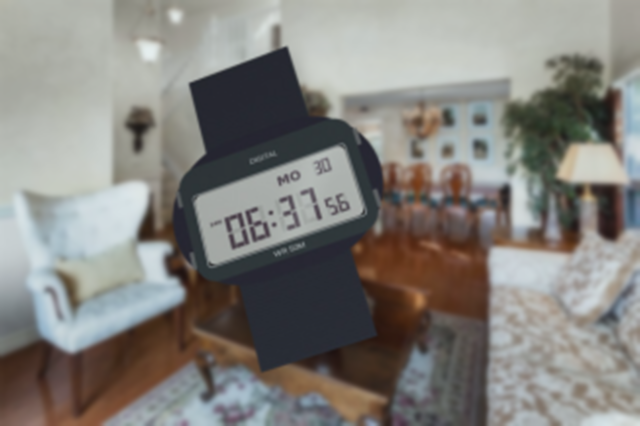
**6:37:56**
